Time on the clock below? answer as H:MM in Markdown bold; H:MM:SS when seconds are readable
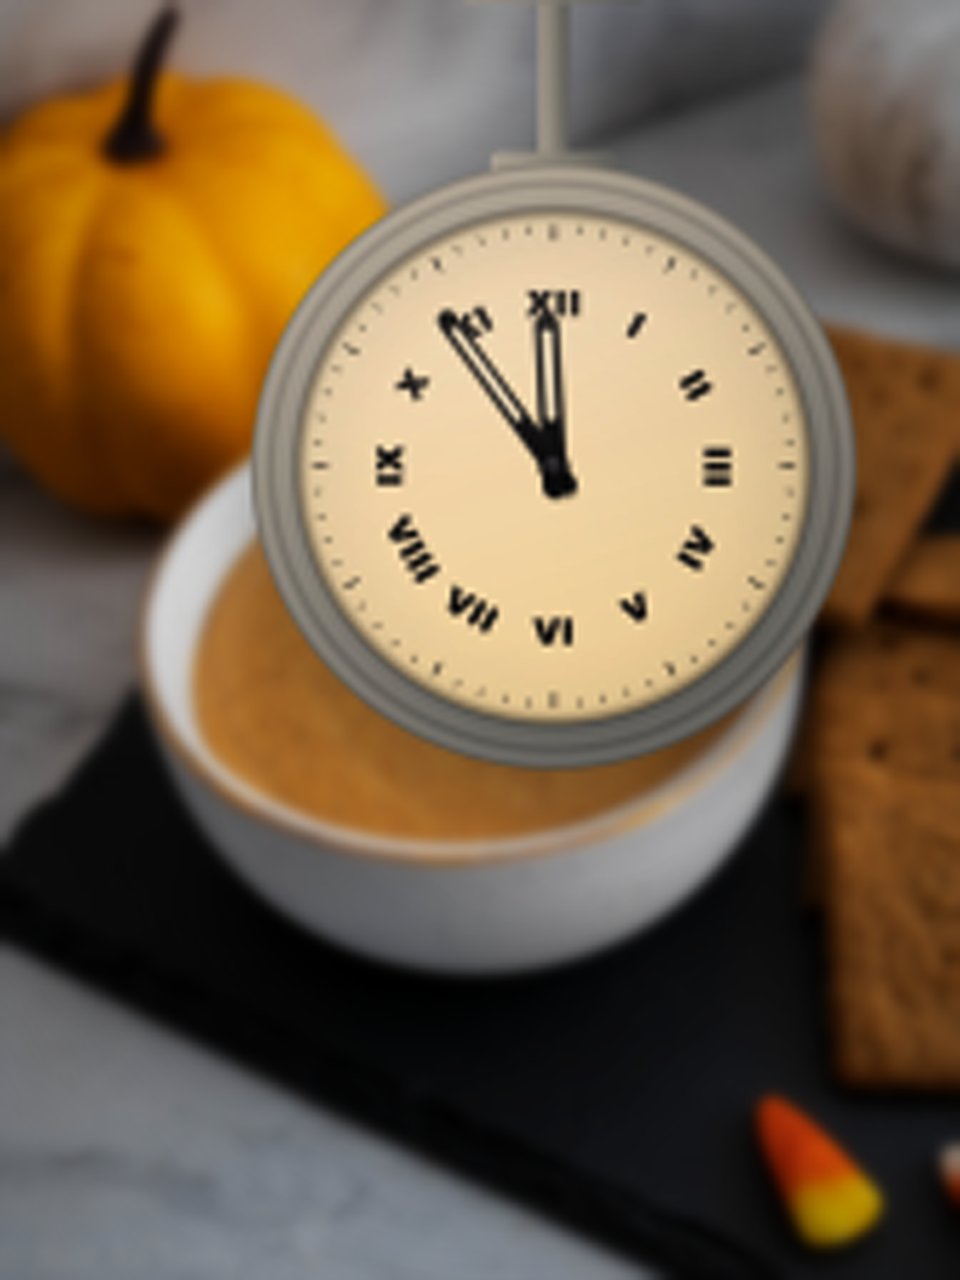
**11:54**
